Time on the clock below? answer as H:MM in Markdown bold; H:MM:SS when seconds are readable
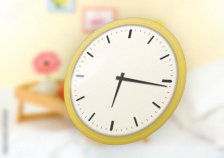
**6:16**
